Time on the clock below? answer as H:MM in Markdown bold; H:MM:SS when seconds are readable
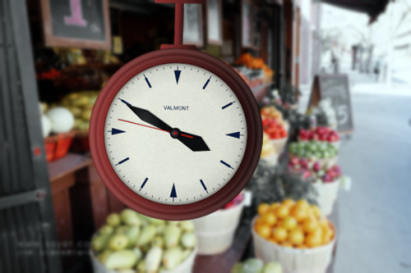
**3:49:47**
